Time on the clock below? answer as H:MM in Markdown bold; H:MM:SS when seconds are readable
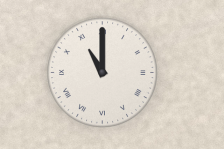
**11:00**
